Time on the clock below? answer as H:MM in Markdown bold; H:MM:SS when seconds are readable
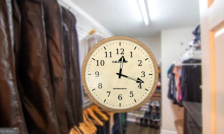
**12:18**
